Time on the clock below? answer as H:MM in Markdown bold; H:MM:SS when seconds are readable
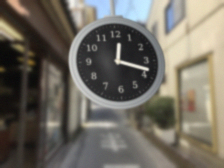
**12:18**
